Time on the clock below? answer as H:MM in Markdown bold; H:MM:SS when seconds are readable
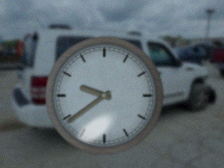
**9:39**
